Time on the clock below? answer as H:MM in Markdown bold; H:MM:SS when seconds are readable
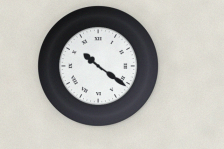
**10:21**
